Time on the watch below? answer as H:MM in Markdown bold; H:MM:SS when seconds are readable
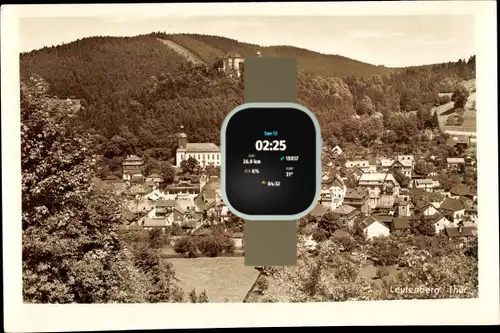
**2:25**
